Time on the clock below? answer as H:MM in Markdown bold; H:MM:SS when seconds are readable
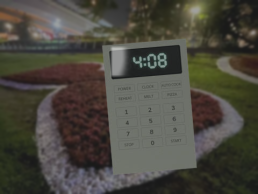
**4:08**
